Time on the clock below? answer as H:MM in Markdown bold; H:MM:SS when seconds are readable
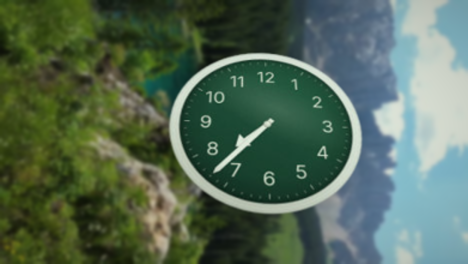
**7:37**
